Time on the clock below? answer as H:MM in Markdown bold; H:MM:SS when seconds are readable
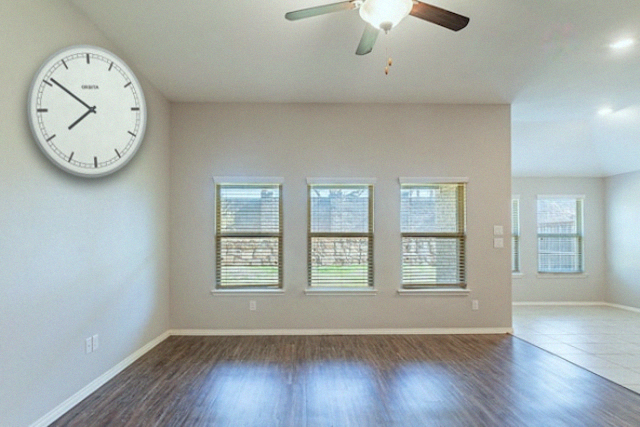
**7:51**
